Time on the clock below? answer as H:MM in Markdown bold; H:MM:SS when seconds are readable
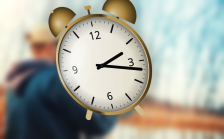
**2:17**
